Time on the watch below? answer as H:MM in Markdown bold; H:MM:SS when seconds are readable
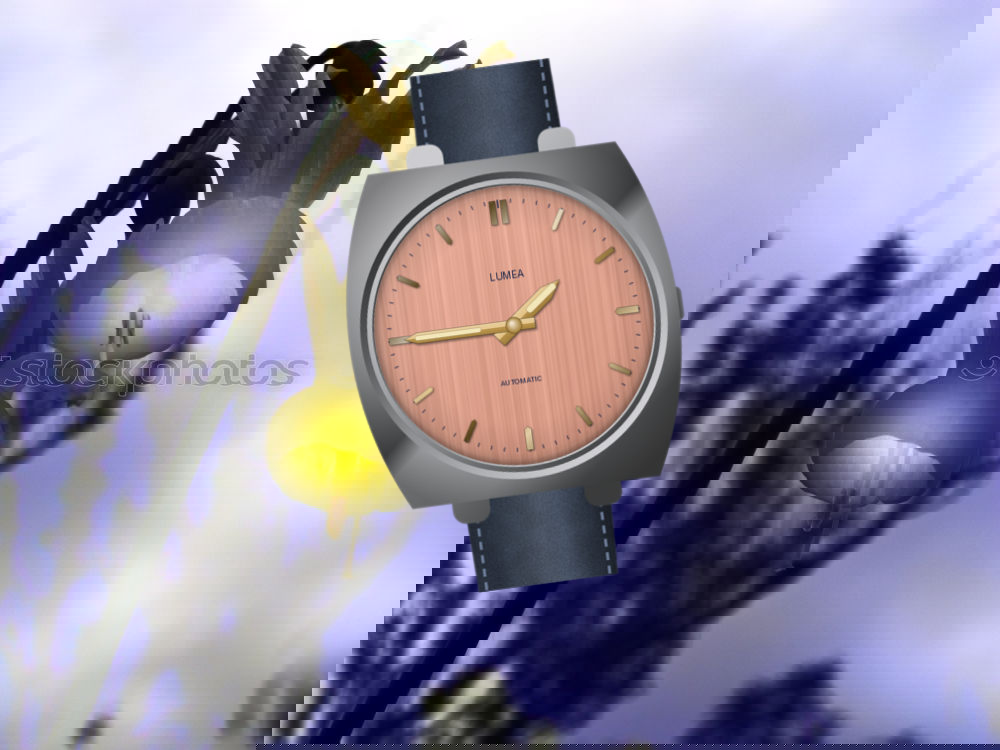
**1:45**
